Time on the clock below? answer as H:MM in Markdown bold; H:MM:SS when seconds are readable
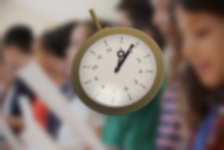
**1:09**
